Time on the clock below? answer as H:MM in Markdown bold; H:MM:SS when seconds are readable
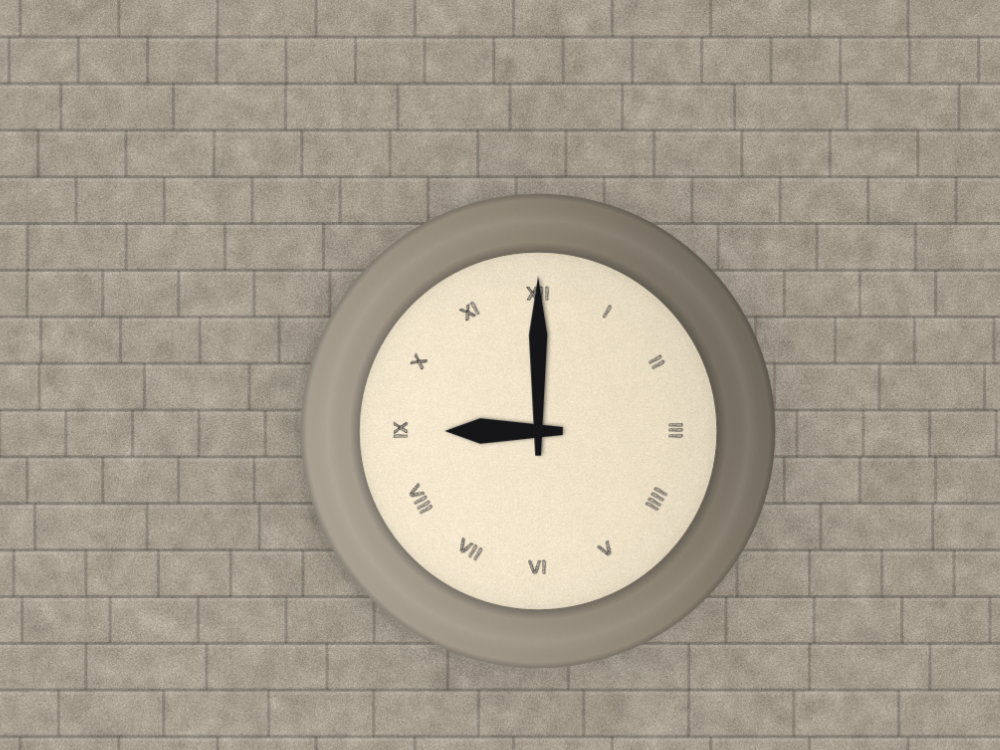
**9:00**
